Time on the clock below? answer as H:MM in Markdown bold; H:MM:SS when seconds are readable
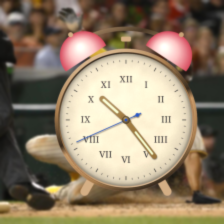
**10:23:41**
